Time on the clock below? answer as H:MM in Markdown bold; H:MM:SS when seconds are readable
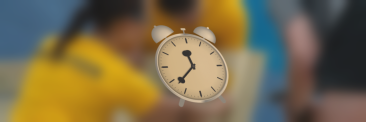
**11:38**
